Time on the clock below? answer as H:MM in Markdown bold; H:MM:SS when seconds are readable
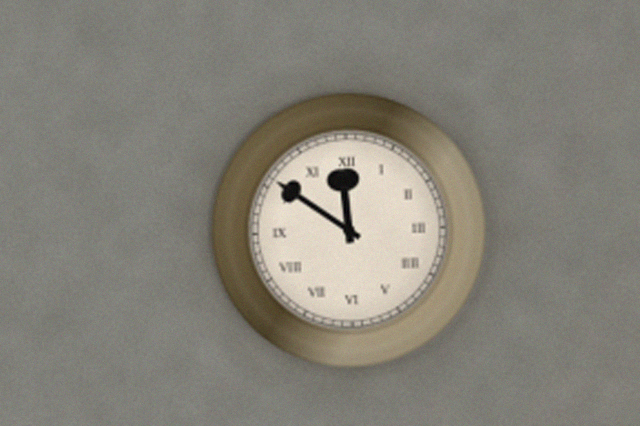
**11:51**
